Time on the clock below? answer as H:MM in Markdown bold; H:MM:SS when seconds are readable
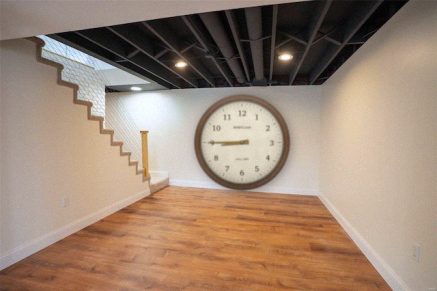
**8:45**
